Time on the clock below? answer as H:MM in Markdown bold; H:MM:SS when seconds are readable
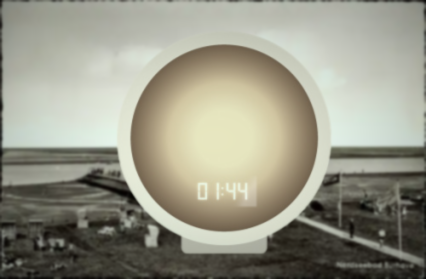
**1:44**
